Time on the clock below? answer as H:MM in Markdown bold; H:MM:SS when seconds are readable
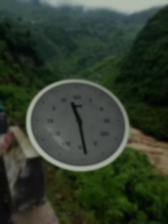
**11:29**
